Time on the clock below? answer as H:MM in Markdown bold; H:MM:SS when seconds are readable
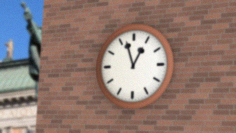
**12:57**
